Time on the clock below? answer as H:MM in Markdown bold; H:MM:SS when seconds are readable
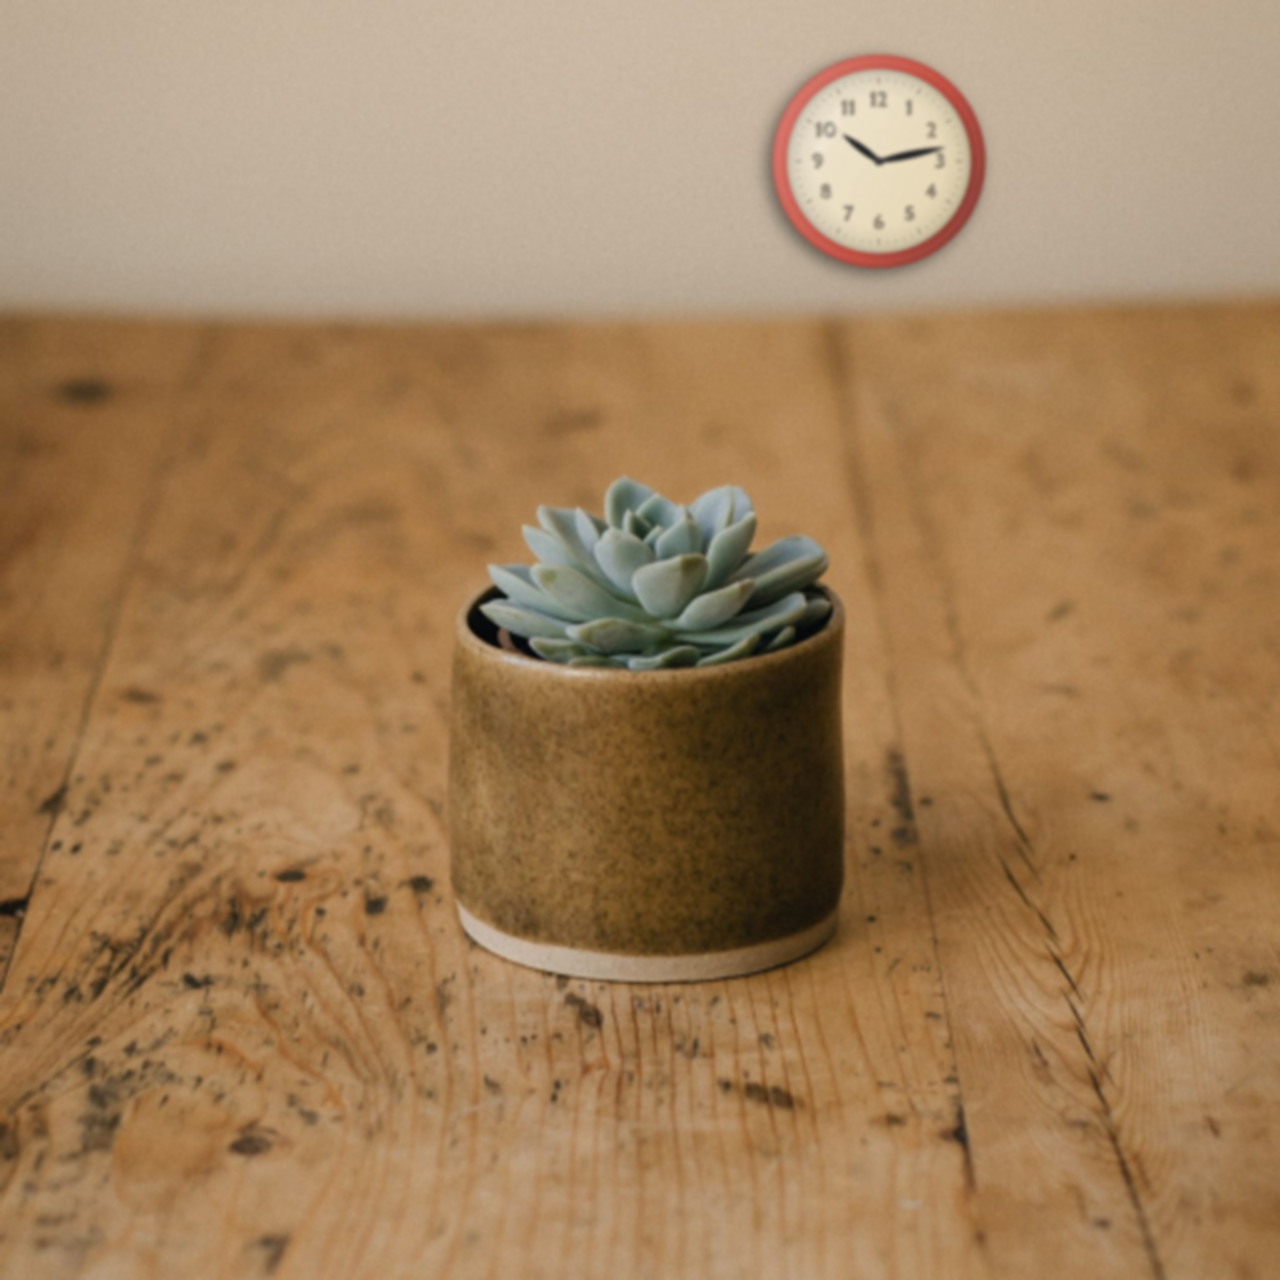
**10:13**
